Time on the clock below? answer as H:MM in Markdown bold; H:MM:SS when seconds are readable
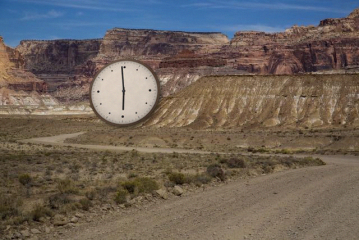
**5:59**
